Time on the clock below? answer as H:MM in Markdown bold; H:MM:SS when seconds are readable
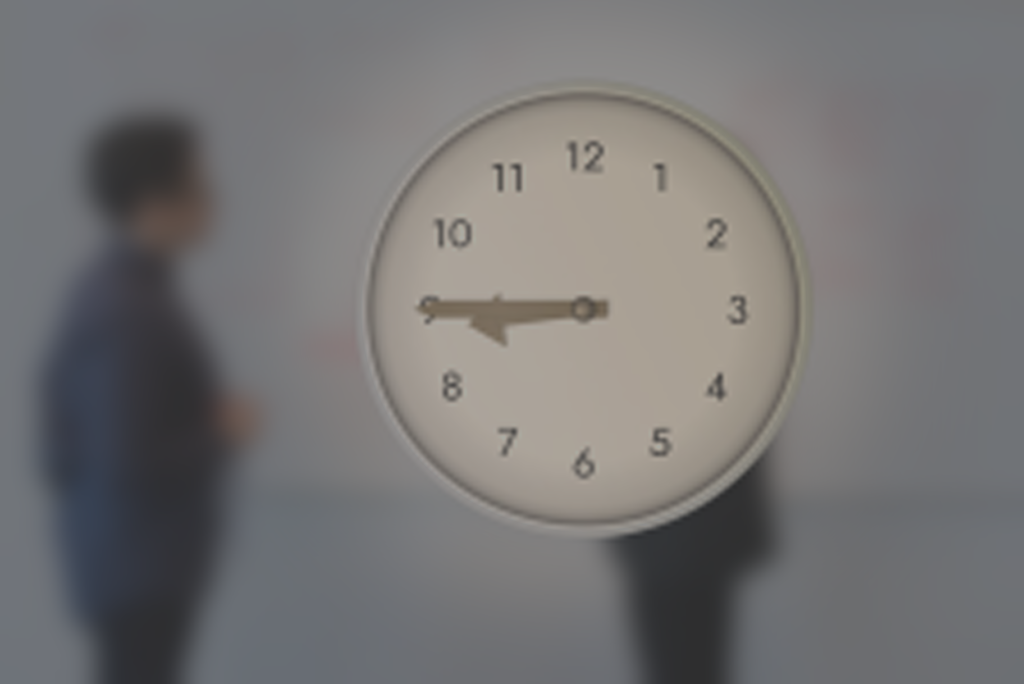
**8:45**
